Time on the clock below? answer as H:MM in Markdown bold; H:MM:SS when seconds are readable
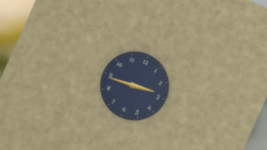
**2:44**
